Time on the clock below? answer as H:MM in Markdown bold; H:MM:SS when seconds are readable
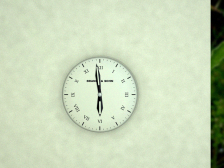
**5:59**
